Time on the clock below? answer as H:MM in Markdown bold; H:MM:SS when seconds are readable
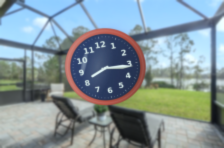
**8:16**
